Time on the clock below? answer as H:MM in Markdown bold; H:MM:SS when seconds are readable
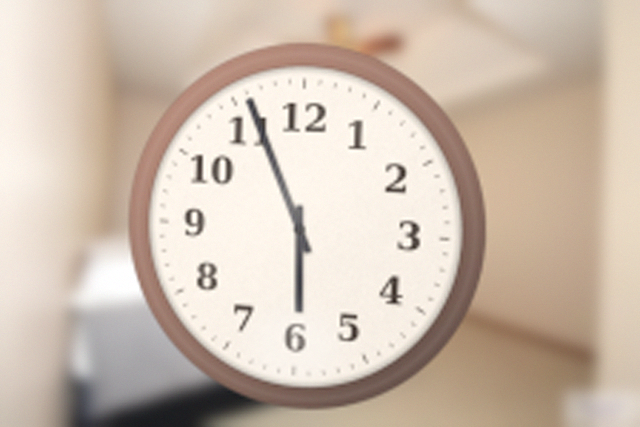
**5:56**
